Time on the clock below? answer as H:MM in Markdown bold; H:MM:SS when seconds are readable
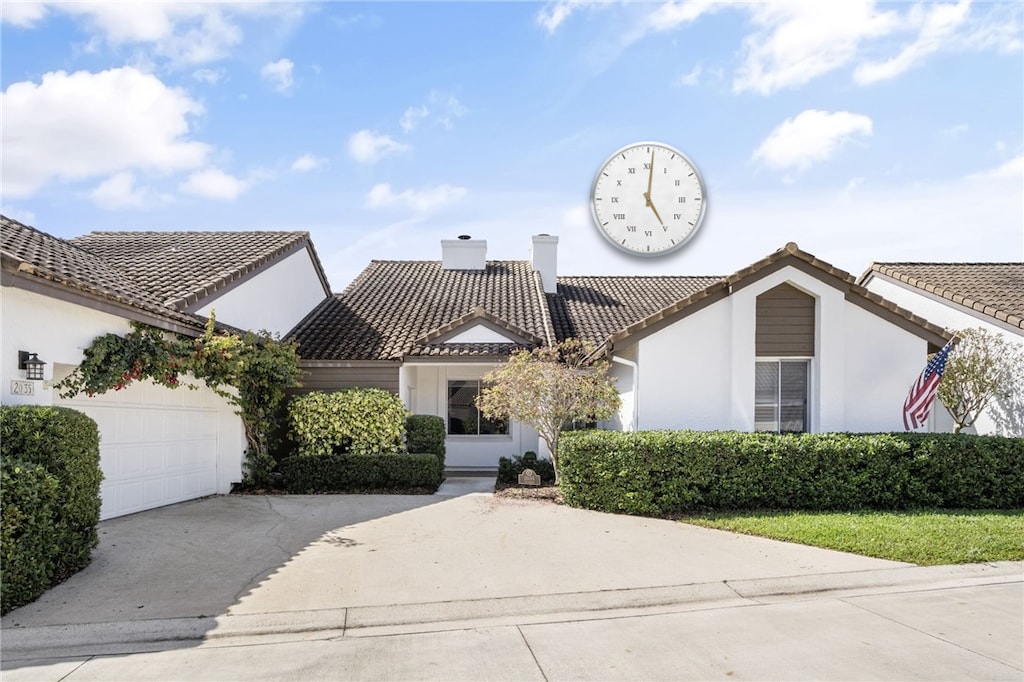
**5:01**
